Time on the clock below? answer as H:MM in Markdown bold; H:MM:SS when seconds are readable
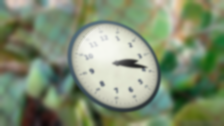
**3:19**
